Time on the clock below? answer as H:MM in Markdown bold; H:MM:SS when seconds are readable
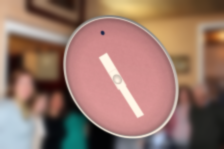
**11:27**
